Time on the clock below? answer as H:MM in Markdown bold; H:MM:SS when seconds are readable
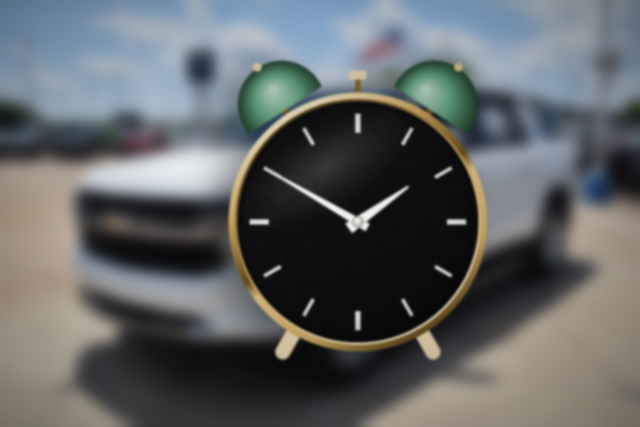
**1:50**
